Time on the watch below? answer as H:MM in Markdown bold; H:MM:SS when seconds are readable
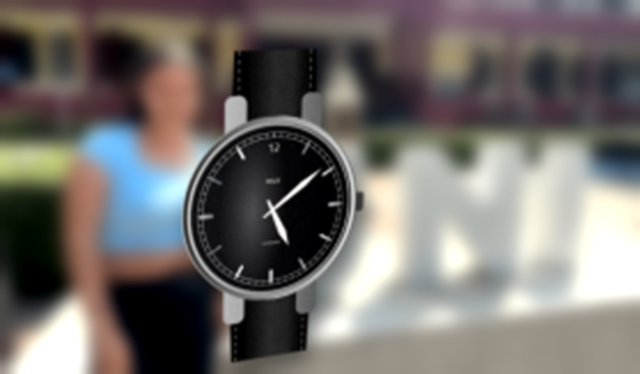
**5:09**
